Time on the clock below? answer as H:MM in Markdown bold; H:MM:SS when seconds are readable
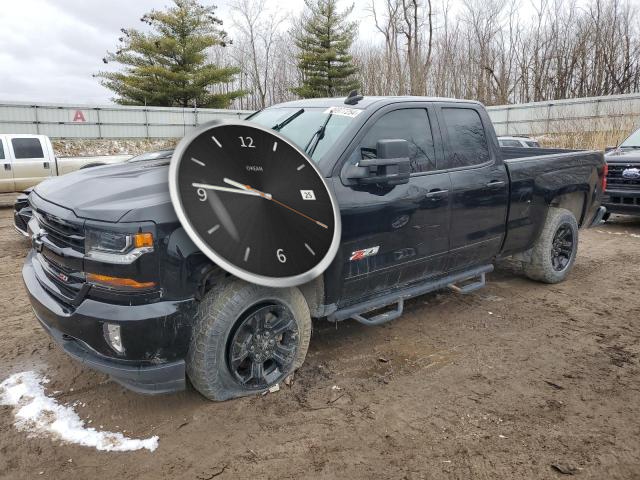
**9:46:20**
